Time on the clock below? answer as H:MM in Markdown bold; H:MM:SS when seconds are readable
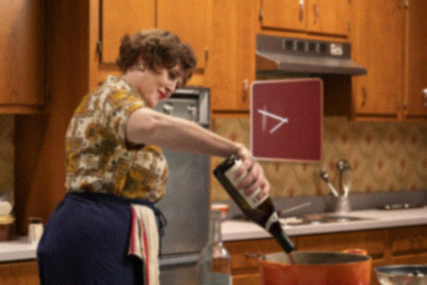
**7:48**
